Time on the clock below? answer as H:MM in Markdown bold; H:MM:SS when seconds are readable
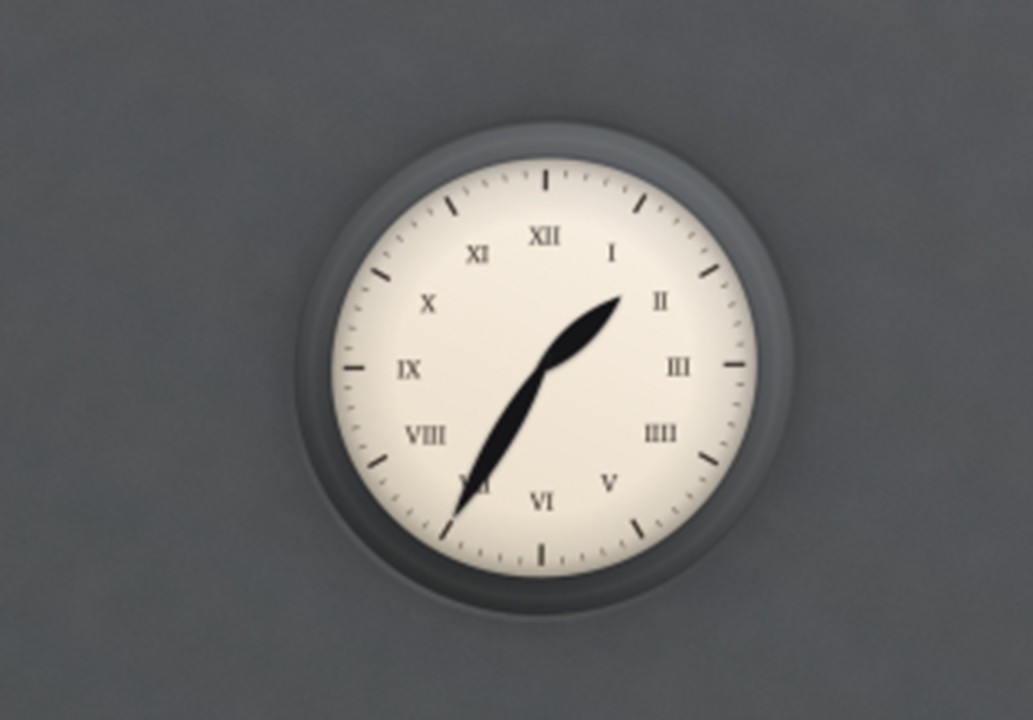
**1:35**
